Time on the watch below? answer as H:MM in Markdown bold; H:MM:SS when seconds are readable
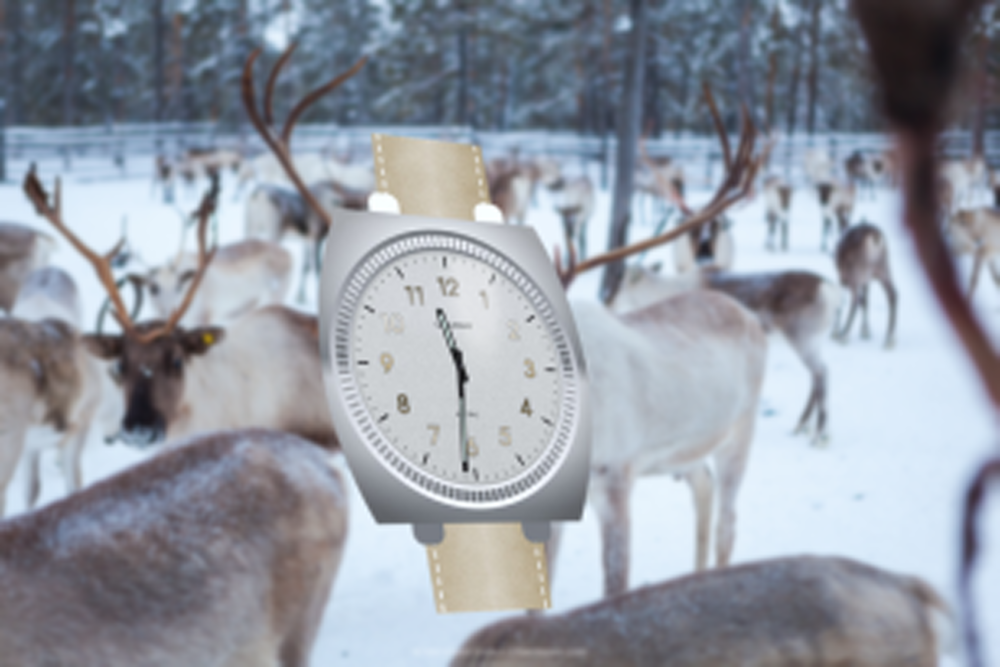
**11:31**
